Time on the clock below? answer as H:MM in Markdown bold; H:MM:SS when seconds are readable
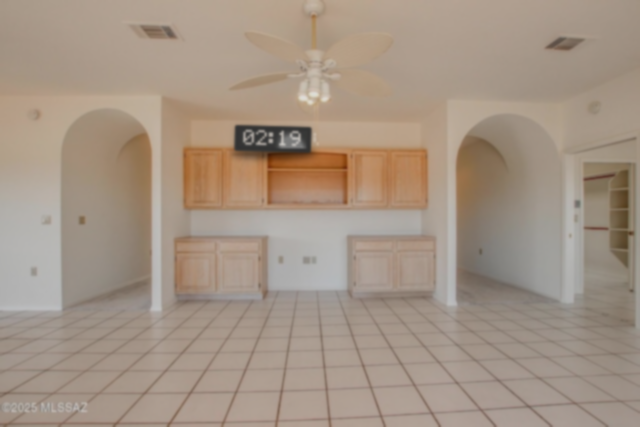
**2:19**
